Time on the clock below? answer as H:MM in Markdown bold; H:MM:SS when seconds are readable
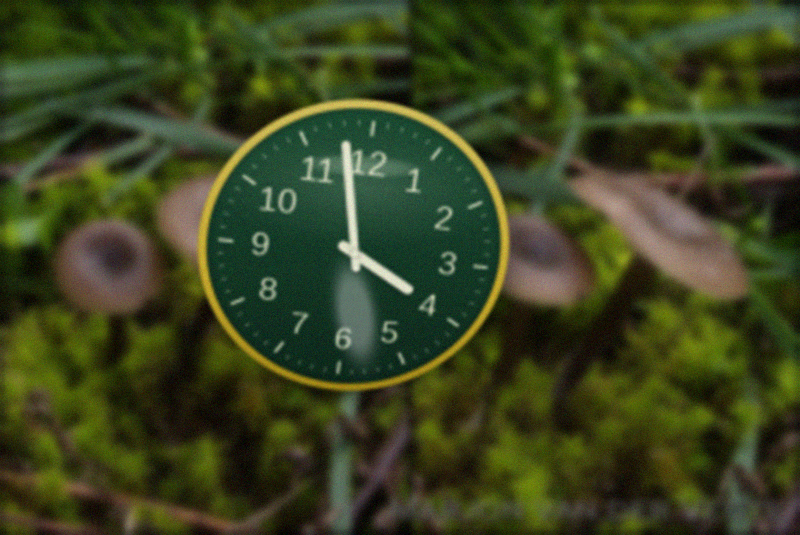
**3:58**
